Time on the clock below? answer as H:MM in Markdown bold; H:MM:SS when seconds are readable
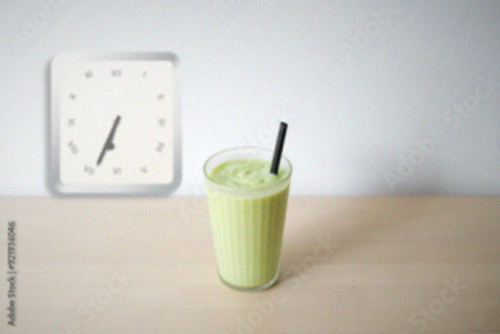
**6:34**
